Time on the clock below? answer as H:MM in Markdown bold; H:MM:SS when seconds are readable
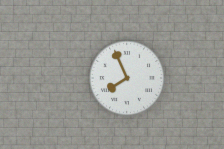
**7:56**
